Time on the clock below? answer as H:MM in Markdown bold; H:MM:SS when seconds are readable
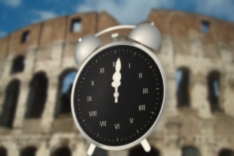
**12:01**
